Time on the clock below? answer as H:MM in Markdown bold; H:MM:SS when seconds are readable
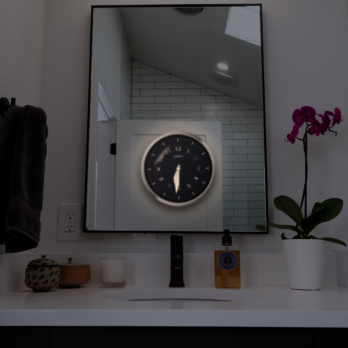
**6:31**
